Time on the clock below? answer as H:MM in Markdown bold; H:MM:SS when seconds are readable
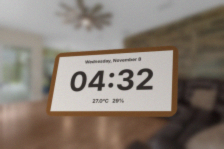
**4:32**
